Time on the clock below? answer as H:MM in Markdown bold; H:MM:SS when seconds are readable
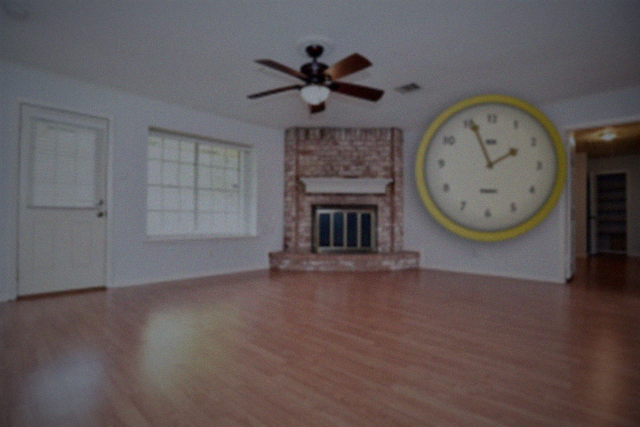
**1:56**
